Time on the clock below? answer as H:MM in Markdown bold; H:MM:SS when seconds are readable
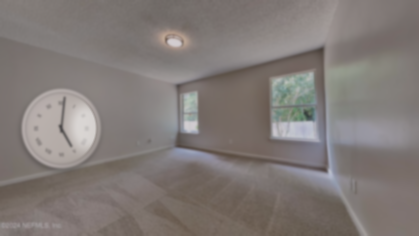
**5:01**
